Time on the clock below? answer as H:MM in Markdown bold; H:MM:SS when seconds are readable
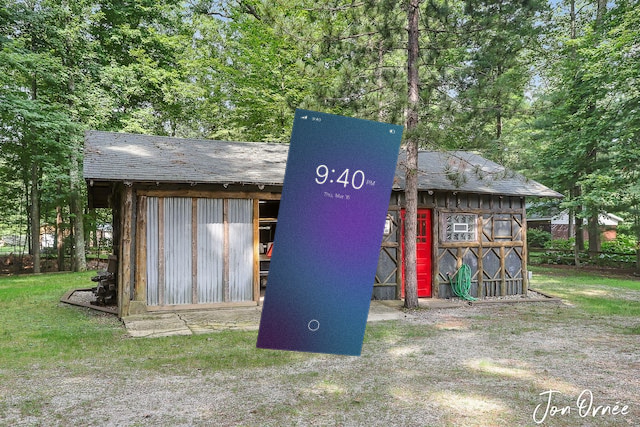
**9:40**
